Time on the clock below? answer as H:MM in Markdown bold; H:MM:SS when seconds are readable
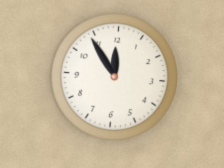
**11:54**
